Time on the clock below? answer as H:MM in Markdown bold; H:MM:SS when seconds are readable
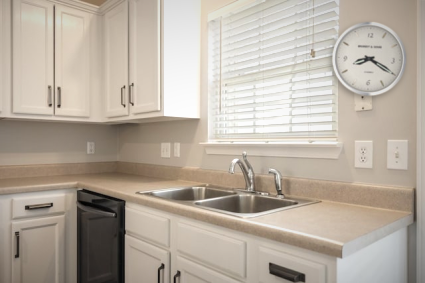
**8:20**
